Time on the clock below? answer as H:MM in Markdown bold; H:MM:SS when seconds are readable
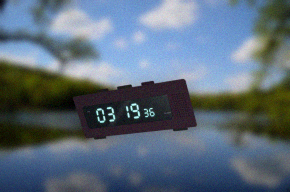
**3:19:36**
